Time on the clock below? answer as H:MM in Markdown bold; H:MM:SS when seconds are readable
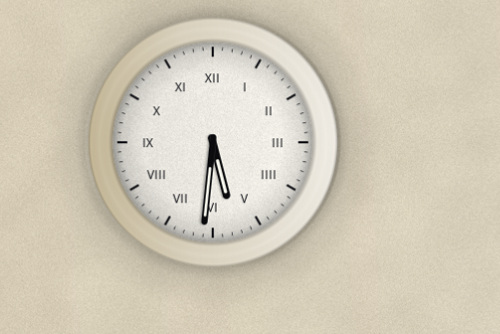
**5:31**
